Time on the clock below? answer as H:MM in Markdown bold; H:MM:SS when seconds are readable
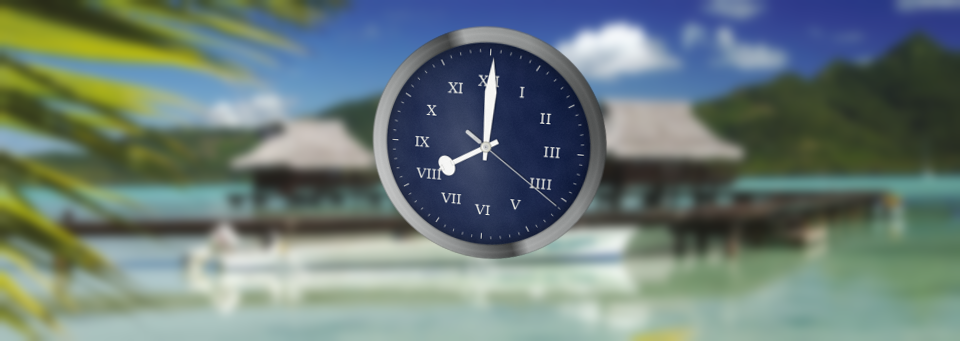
**8:00:21**
